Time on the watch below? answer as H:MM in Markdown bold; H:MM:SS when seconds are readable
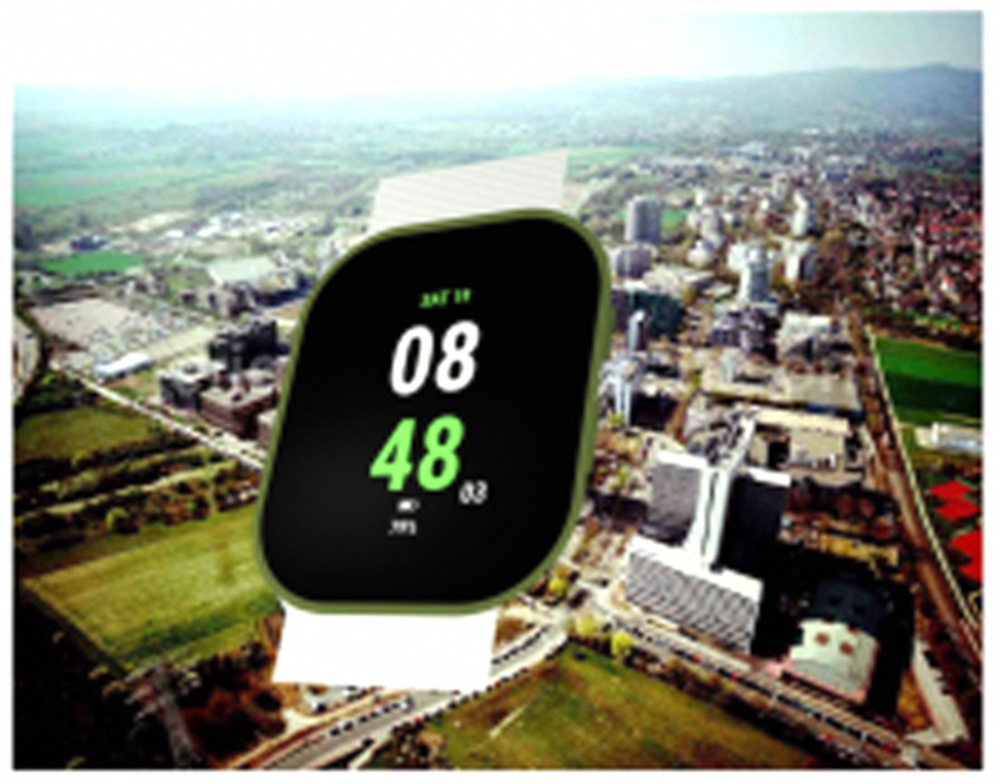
**8:48**
